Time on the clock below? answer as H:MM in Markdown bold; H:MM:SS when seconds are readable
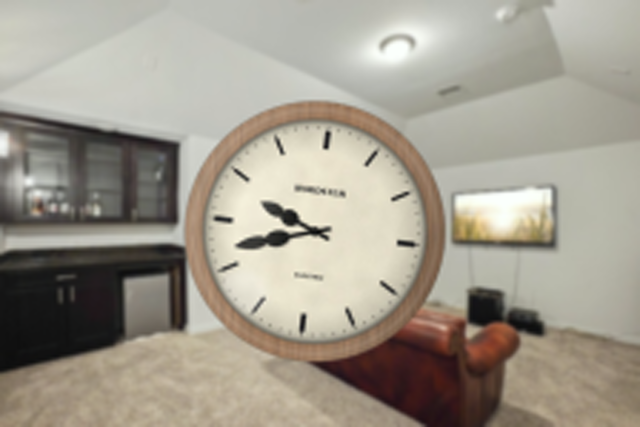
**9:42**
